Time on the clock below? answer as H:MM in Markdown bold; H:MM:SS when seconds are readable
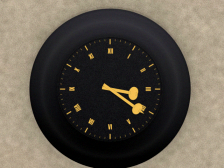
**3:21**
